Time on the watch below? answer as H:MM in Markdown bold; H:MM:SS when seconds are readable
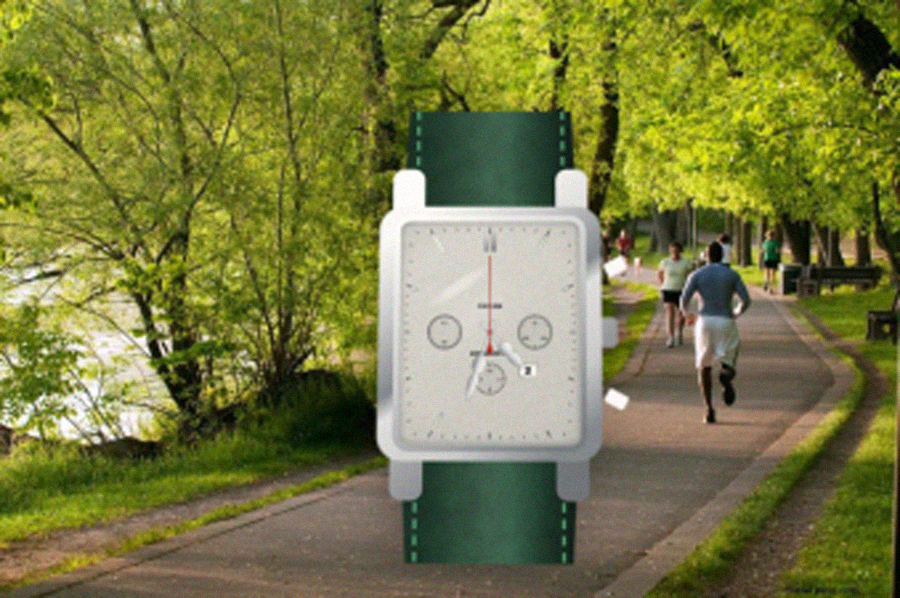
**4:33**
